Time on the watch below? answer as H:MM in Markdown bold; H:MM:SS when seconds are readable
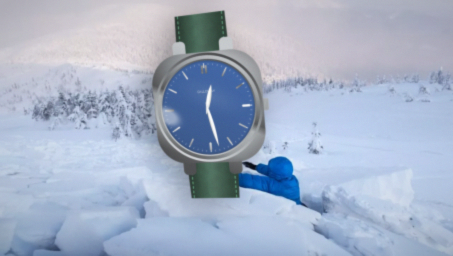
**12:28**
